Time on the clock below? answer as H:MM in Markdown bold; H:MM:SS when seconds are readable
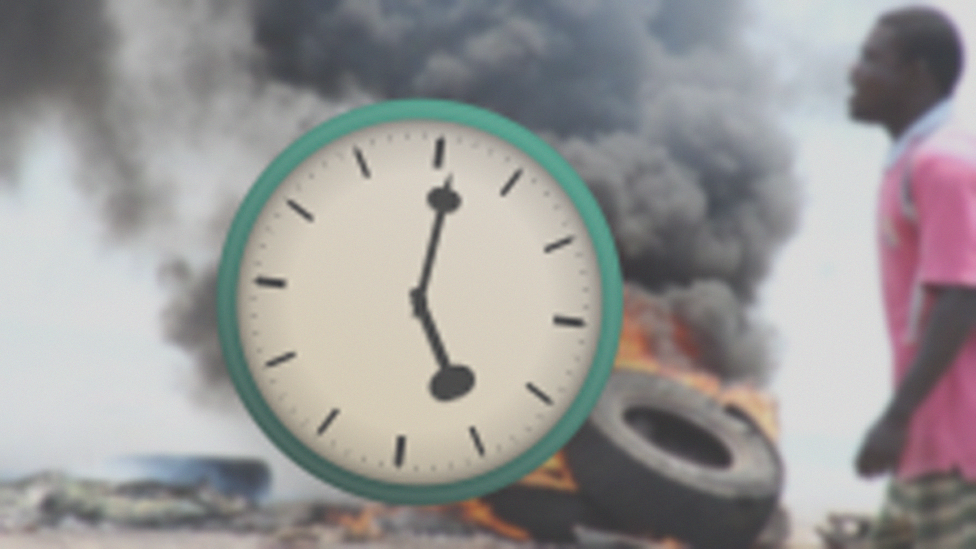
**5:01**
